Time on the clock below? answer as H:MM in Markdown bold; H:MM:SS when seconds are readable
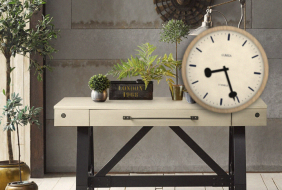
**8:26**
